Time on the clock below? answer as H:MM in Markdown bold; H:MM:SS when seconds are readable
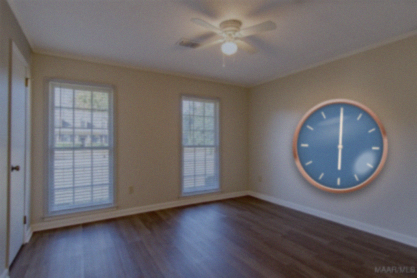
**6:00**
